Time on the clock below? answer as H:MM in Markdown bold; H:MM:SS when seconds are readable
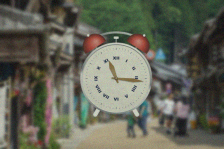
**11:16**
